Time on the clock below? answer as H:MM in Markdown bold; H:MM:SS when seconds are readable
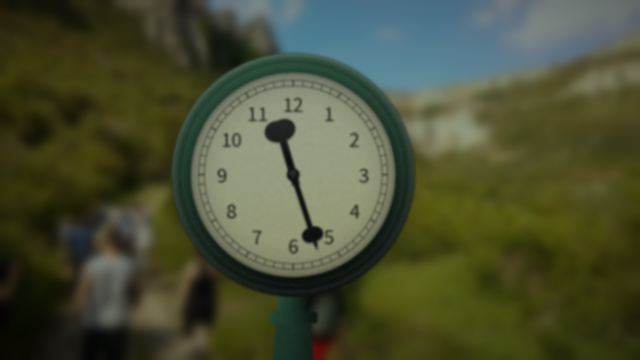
**11:27**
